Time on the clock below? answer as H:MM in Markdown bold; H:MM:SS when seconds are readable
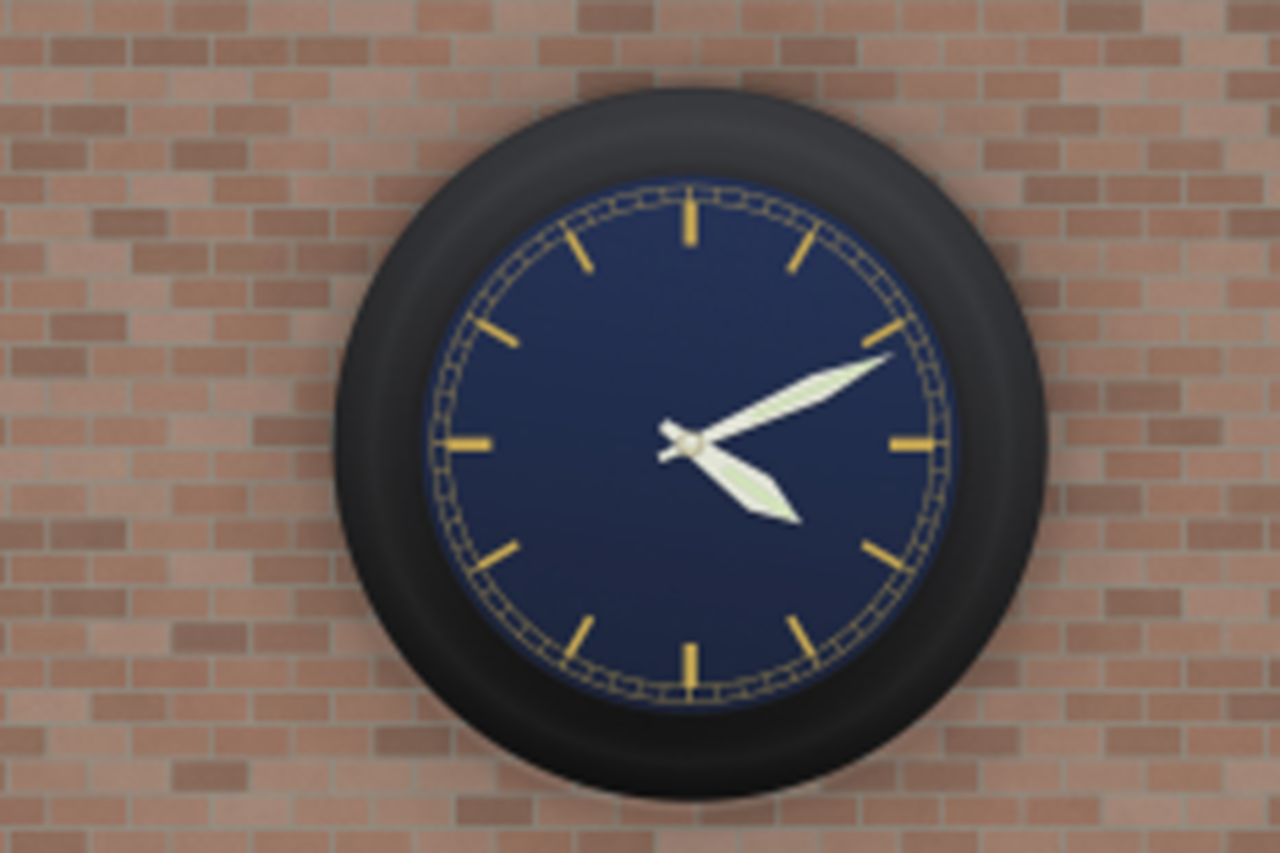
**4:11**
